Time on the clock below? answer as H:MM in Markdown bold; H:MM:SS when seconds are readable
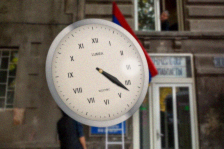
**4:22**
